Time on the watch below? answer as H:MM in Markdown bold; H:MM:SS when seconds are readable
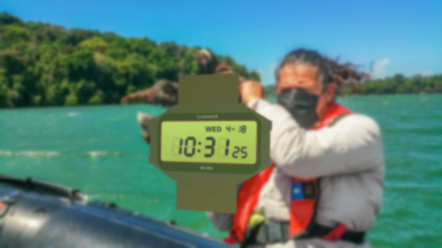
**10:31:25**
